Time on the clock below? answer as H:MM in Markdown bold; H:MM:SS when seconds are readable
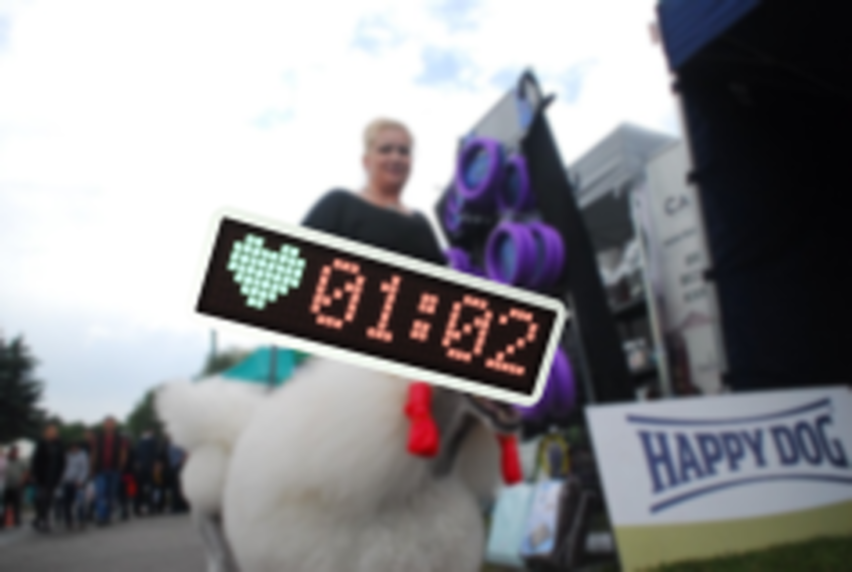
**1:02**
